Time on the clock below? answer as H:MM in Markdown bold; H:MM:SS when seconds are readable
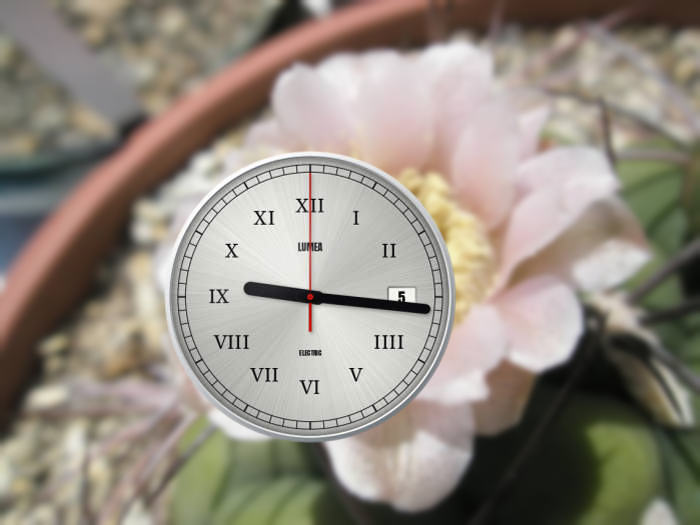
**9:16:00**
